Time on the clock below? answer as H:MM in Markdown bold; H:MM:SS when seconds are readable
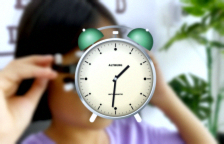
**1:31**
